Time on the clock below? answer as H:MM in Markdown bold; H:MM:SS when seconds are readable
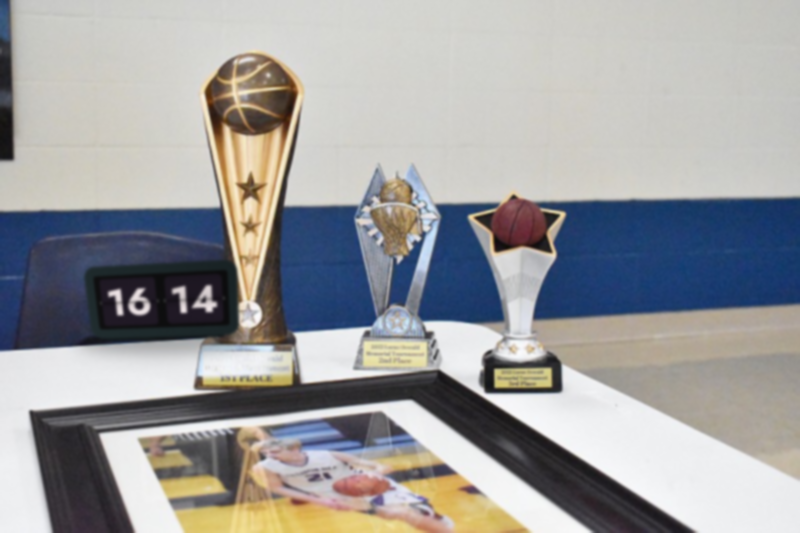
**16:14**
